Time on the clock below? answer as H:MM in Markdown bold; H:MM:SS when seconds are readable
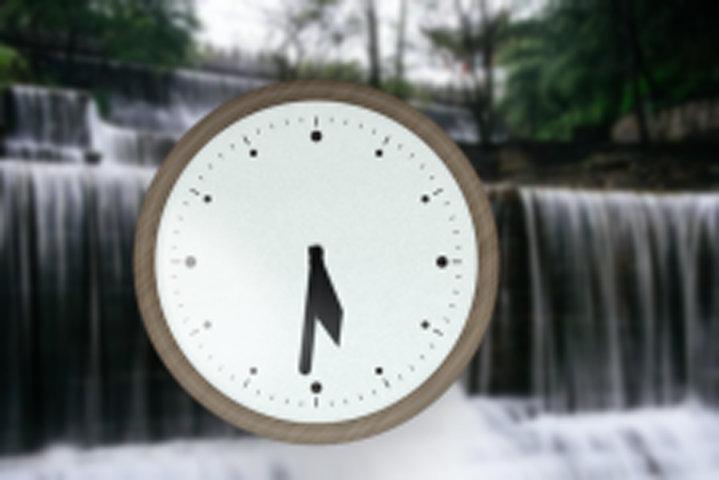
**5:31**
